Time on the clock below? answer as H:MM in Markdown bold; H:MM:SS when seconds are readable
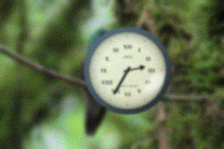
**2:35**
